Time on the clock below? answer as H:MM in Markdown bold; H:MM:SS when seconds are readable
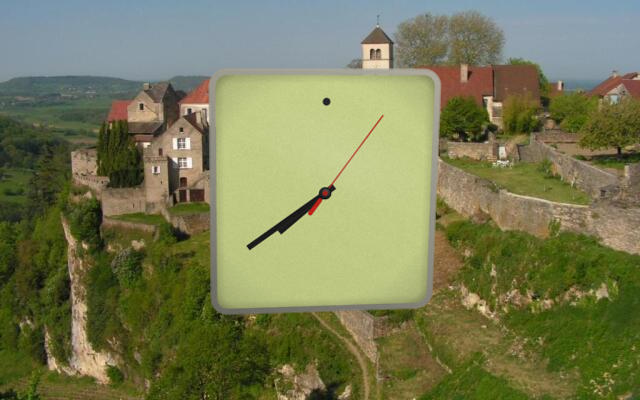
**7:39:06**
